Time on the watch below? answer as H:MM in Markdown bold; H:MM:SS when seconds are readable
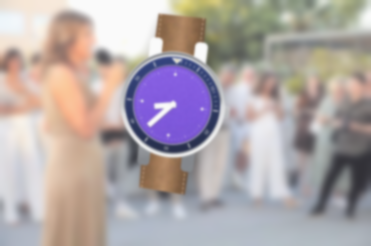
**8:37**
